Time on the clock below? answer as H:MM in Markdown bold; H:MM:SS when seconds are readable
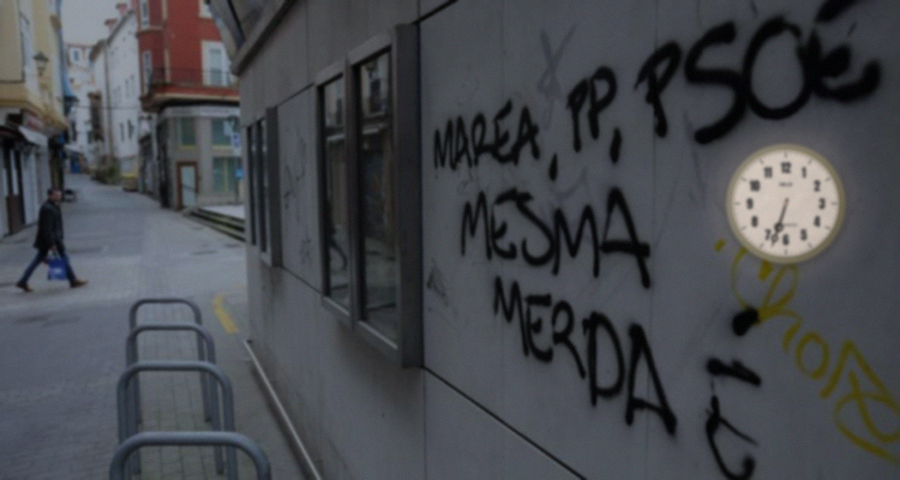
**6:33**
